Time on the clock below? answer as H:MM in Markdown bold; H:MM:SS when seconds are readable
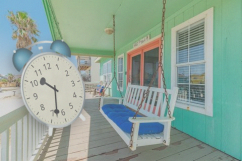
**10:33**
